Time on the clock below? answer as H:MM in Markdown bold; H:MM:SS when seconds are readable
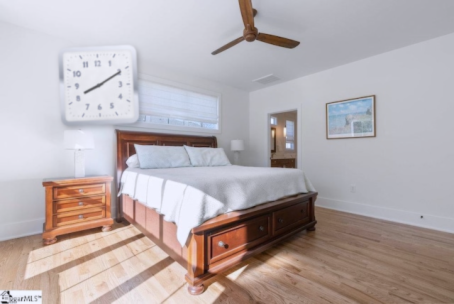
**8:10**
